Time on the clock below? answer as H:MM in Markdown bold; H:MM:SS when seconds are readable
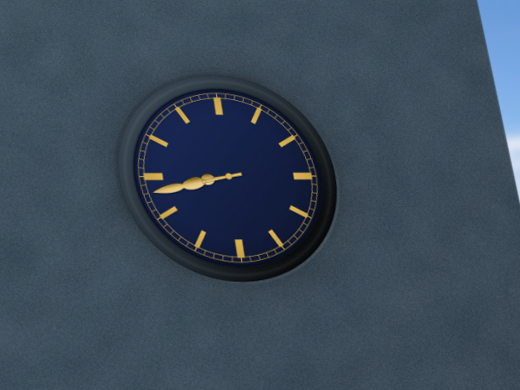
**8:43**
